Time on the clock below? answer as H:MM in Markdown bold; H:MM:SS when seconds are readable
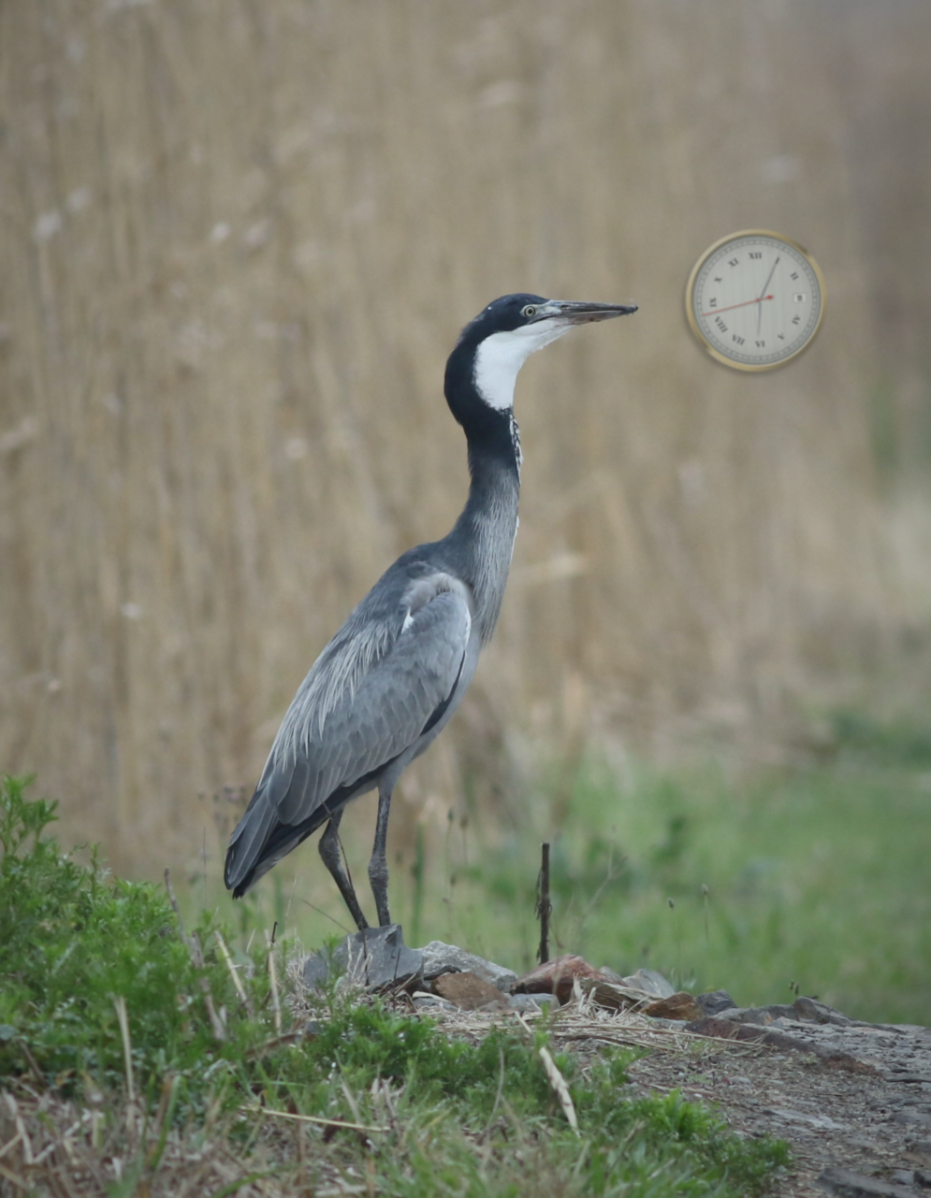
**6:04:43**
